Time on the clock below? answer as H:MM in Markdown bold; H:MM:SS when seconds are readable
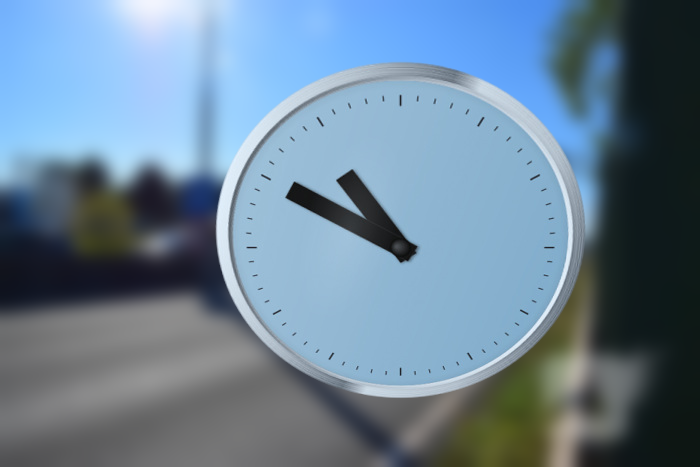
**10:50**
